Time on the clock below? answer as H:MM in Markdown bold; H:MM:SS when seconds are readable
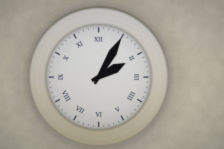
**2:05**
